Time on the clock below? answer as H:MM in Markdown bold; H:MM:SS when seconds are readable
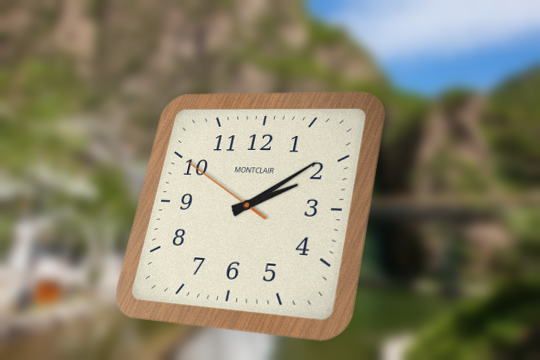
**2:08:50**
